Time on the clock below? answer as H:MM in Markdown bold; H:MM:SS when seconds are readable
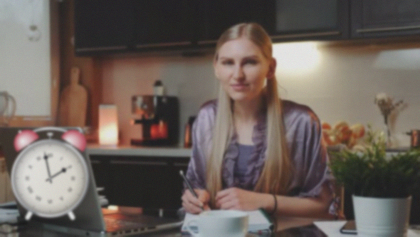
**1:58**
